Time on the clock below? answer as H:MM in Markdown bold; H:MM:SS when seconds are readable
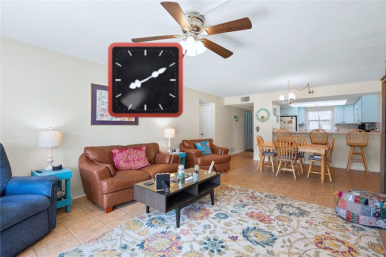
**8:10**
